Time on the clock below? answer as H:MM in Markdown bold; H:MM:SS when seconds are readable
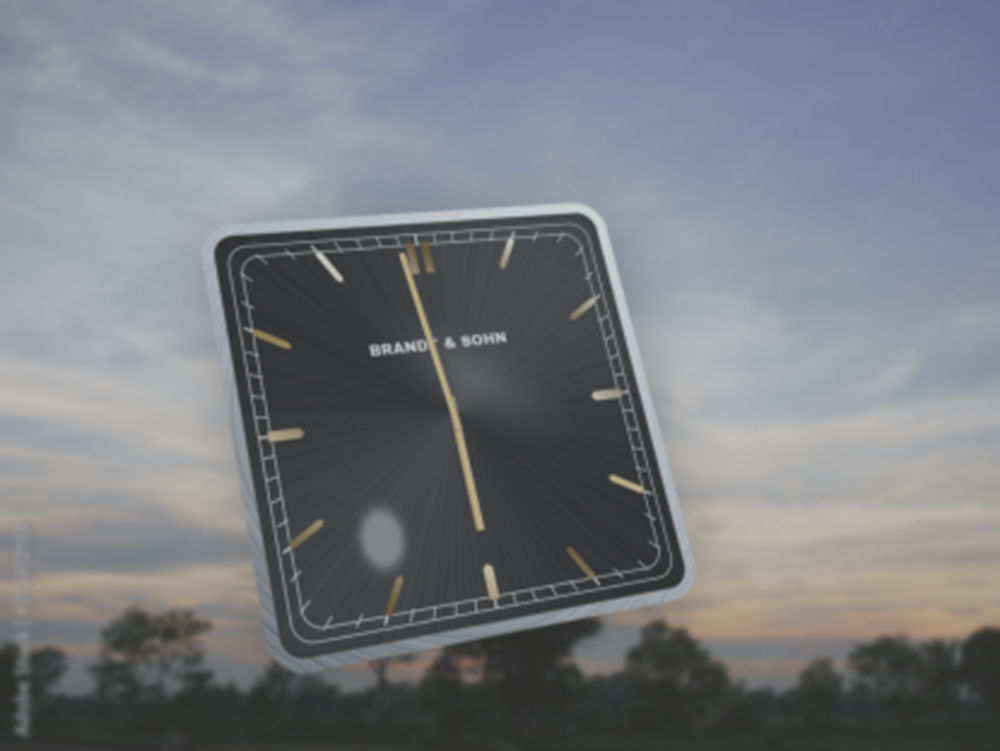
**5:59**
